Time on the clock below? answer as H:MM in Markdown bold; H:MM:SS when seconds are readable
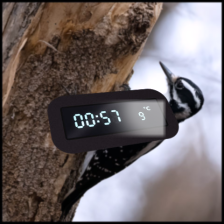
**0:57**
